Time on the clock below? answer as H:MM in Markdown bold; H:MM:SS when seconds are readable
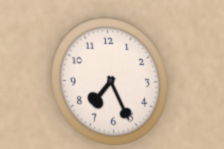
**7:26**
